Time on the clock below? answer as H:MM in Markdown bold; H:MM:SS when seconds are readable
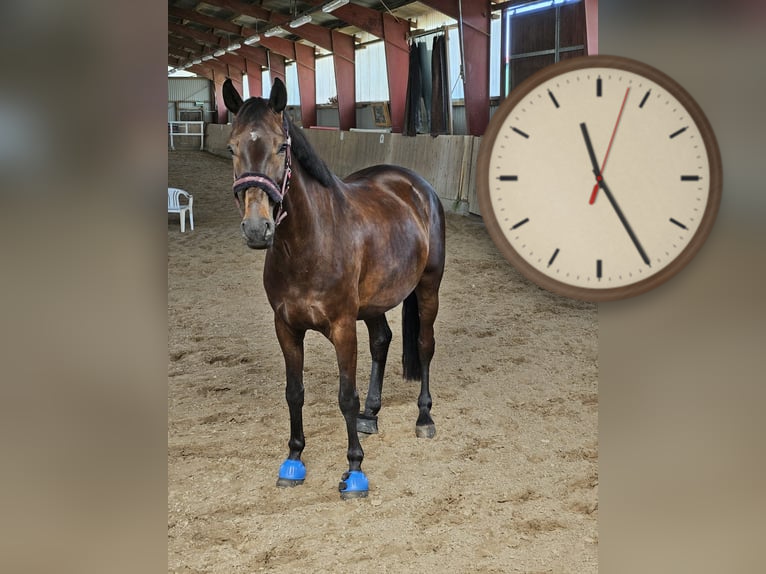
**11:25:03**
